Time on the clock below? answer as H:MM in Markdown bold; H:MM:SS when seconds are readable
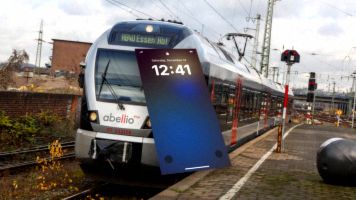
**12:41**
